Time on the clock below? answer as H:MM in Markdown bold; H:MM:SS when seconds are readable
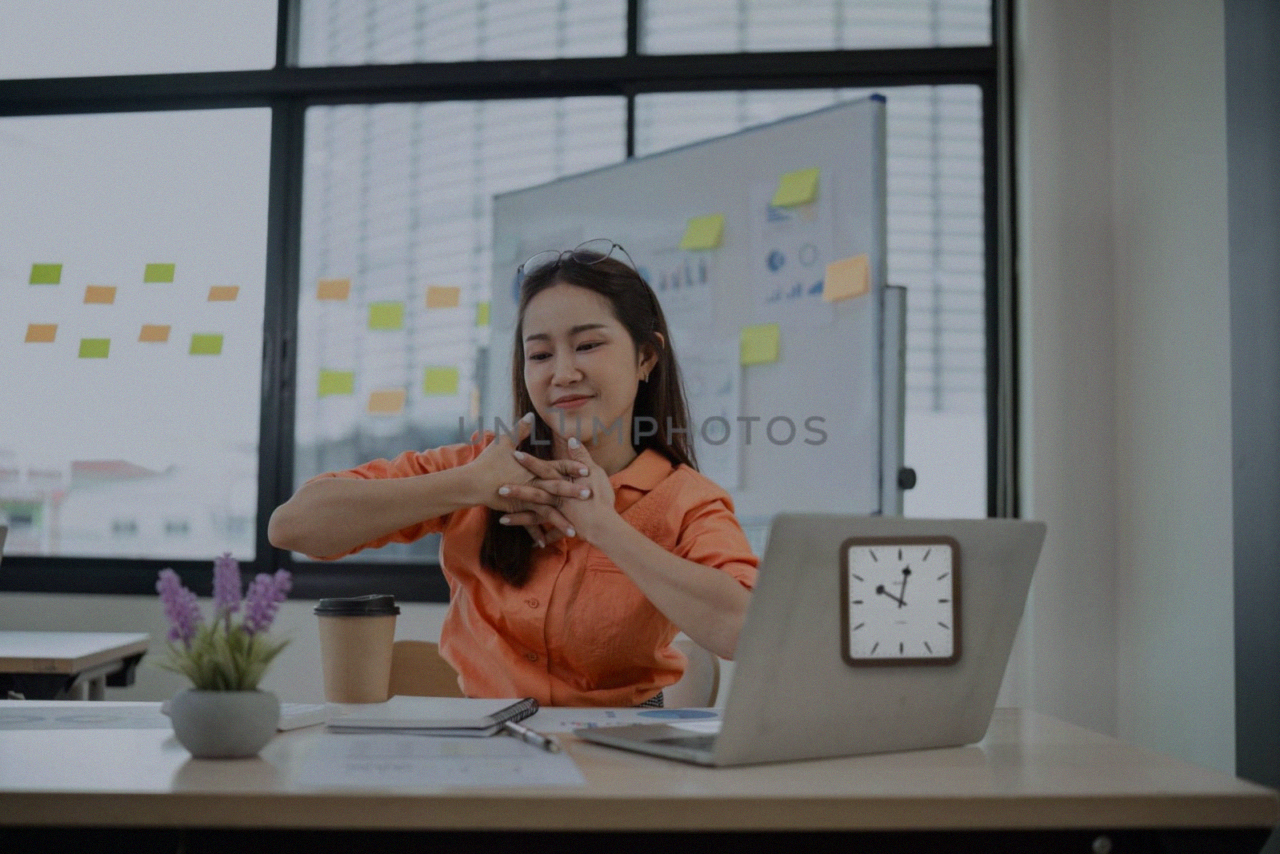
**10:02**
